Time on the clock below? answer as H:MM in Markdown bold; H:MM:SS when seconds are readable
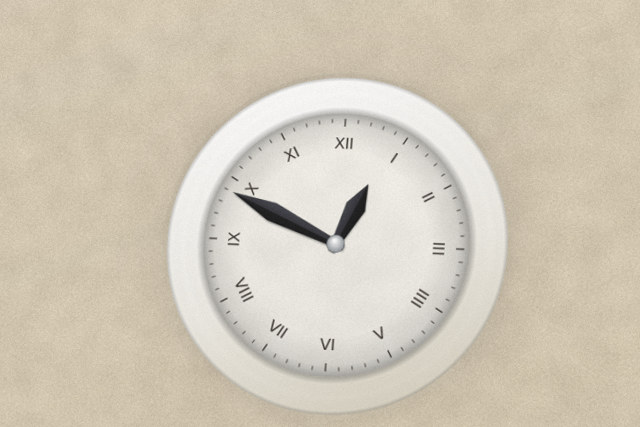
**12:49**
